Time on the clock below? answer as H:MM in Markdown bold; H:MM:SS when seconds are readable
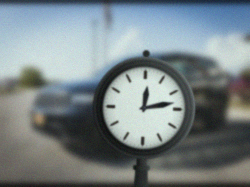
**12:13**
